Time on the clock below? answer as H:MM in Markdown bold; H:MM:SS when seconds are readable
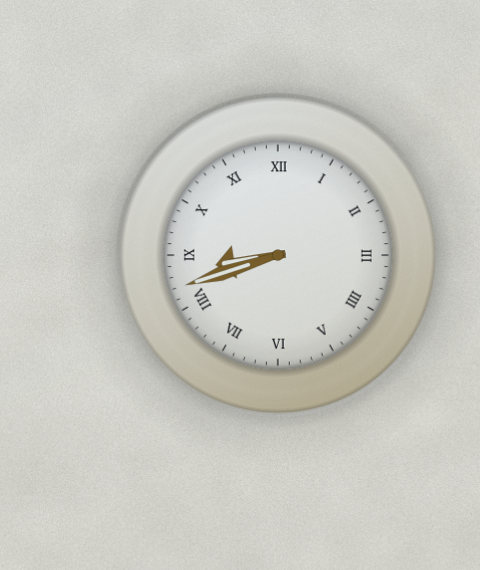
**8:42**
